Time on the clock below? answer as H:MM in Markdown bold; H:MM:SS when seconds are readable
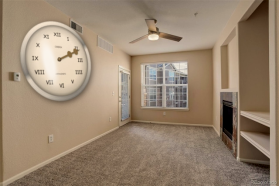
**2:11**
